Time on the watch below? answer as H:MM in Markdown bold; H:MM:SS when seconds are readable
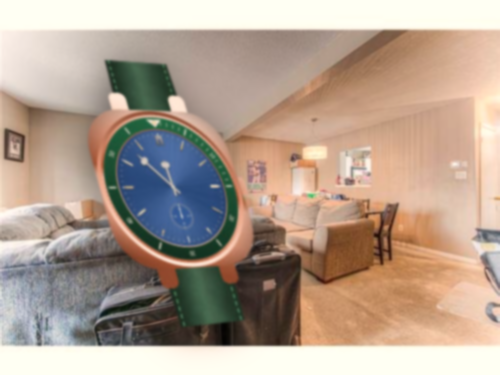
**11:53**
